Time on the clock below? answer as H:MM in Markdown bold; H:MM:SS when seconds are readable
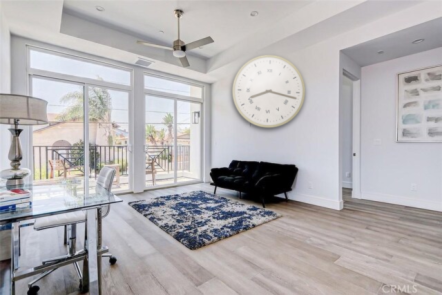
**8:17**
